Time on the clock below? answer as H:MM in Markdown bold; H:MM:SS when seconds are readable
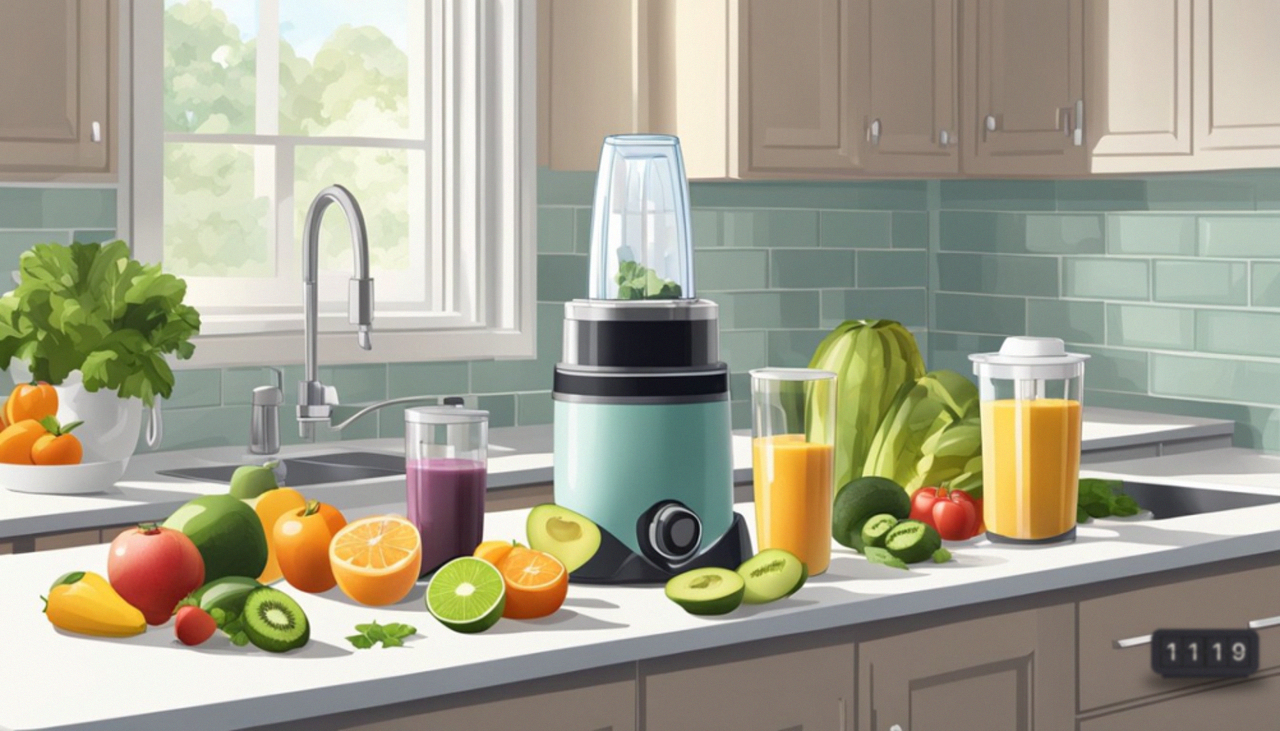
**11:19**
